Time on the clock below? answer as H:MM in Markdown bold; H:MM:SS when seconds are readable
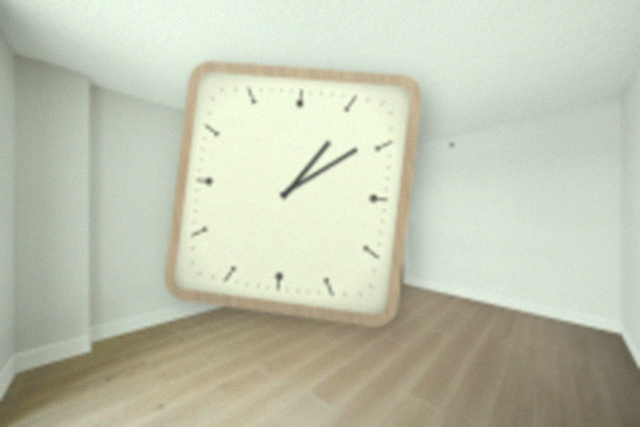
**1:09**
